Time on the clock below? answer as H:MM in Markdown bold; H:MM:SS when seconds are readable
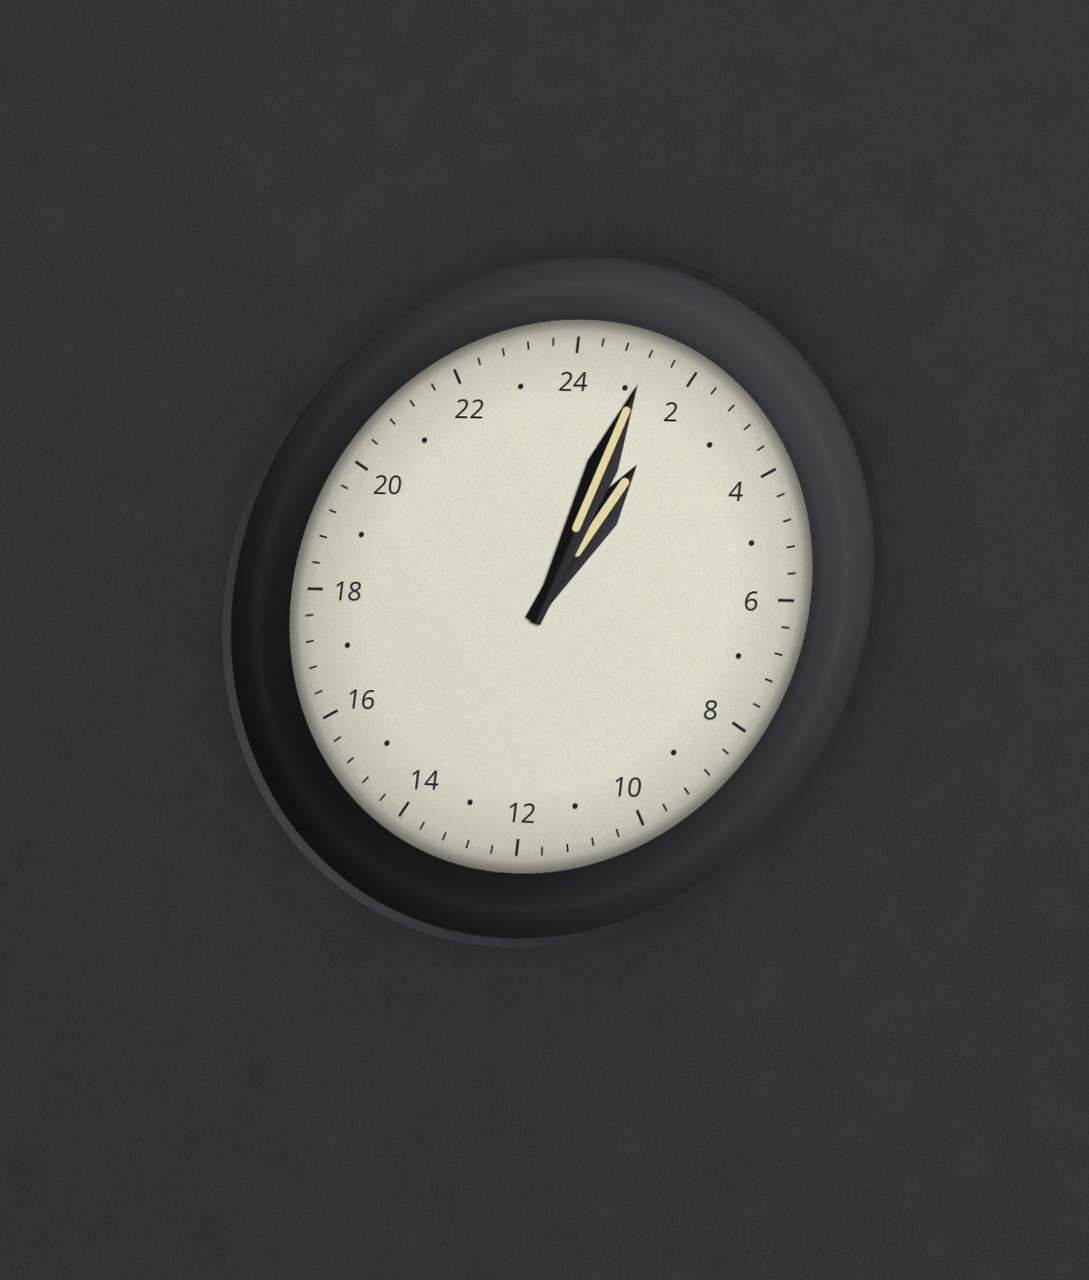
**2:03**
